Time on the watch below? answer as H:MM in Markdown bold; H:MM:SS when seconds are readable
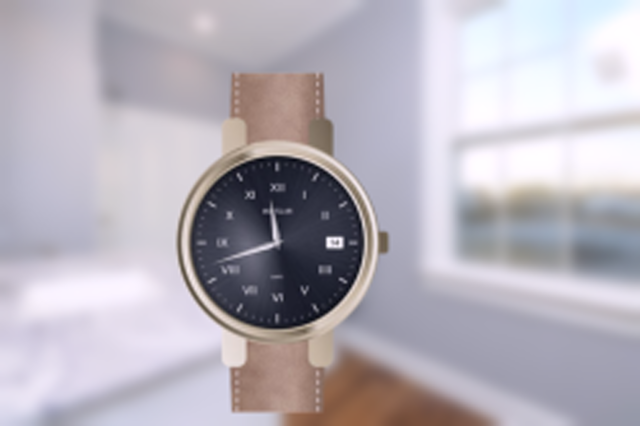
**11:42**
